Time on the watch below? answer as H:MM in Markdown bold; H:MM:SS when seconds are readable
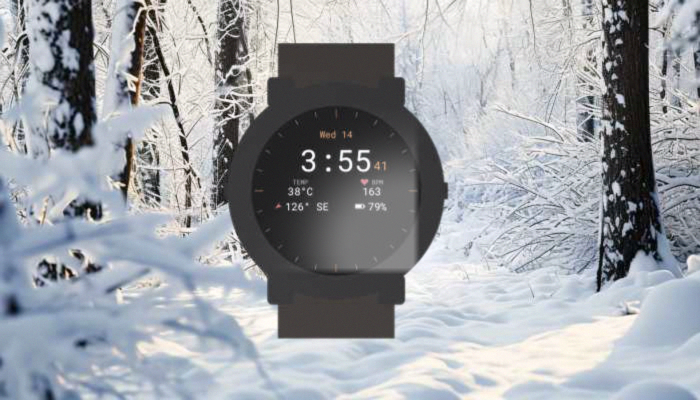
**3:55:41**
